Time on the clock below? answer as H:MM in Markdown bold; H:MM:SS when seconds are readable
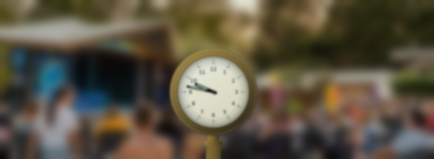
**9:47**
